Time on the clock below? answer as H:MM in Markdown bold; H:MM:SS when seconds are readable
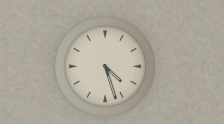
**4:27**
